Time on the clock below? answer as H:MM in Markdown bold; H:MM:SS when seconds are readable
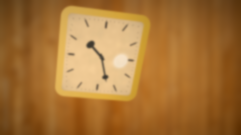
**10:27**
